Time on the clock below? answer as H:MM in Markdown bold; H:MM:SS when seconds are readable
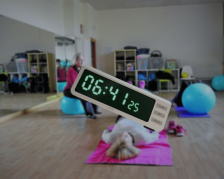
**6:41:25**
